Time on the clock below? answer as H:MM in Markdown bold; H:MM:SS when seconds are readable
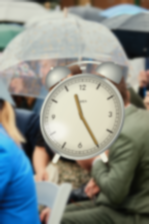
**11:25**
